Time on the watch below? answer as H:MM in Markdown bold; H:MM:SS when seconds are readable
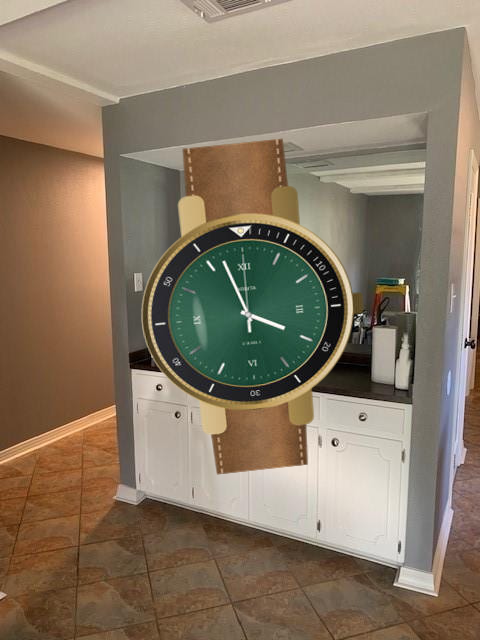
**3:57:00**
